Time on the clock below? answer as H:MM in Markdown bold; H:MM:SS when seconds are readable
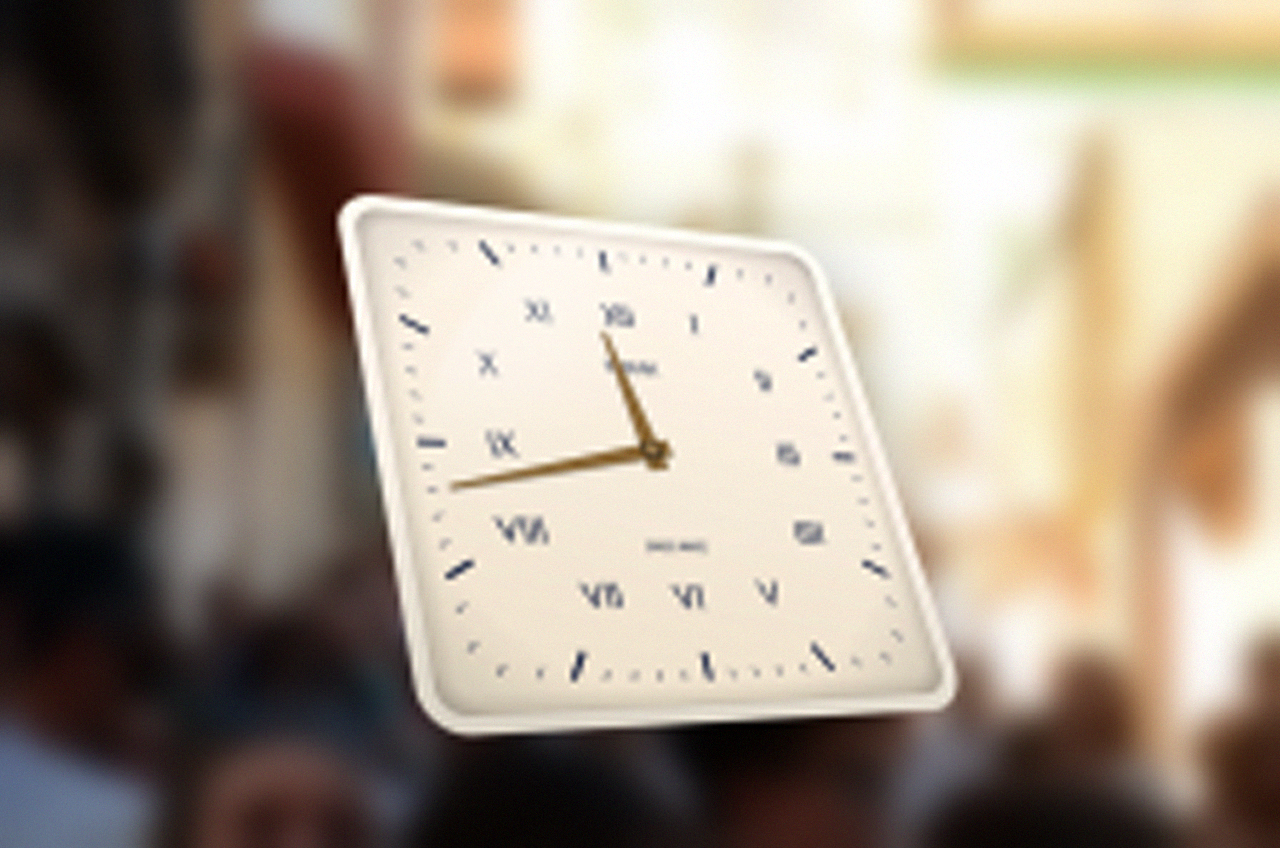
**11:43**
